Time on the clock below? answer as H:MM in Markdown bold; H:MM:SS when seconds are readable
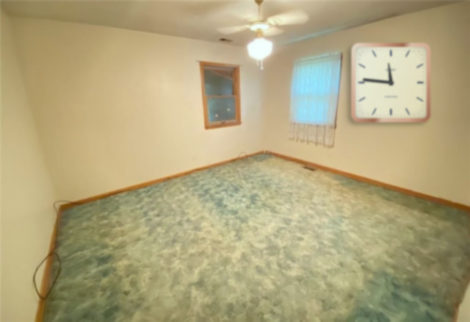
**11:46**
